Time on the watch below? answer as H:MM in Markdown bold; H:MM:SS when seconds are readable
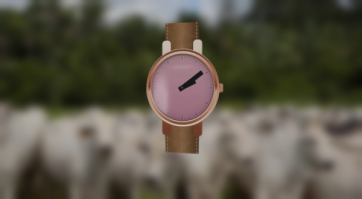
**2:09**
